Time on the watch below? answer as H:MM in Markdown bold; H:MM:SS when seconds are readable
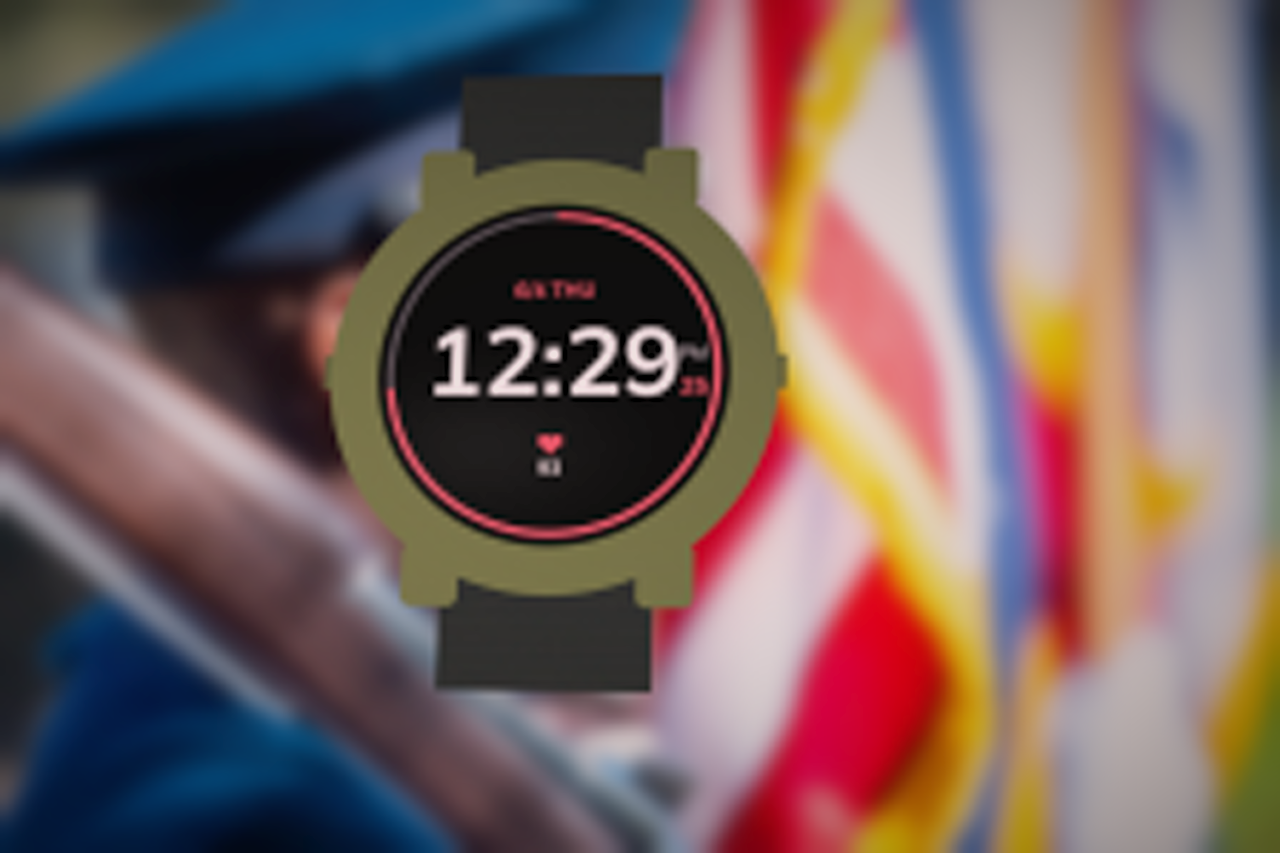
**12:29**
